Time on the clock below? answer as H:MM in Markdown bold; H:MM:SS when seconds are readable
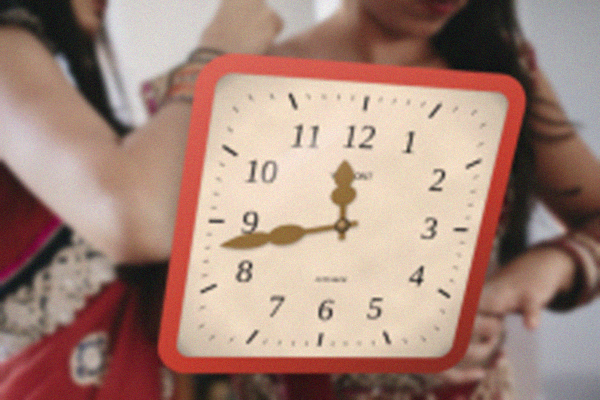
**11:43**
